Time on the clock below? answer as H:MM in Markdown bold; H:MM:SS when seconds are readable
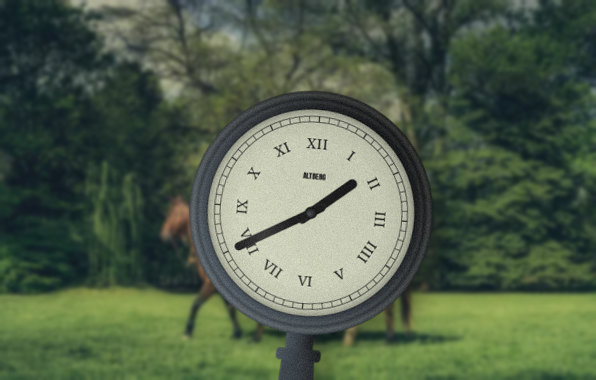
**1:40**
